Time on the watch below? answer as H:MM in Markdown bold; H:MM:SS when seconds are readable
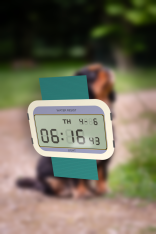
**6:16:43**
